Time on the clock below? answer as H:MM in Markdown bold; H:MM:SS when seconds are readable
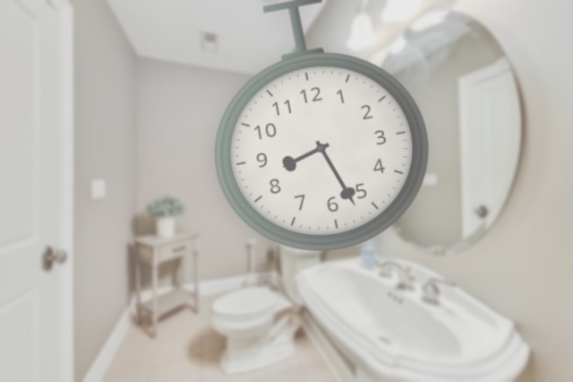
**8:27**
